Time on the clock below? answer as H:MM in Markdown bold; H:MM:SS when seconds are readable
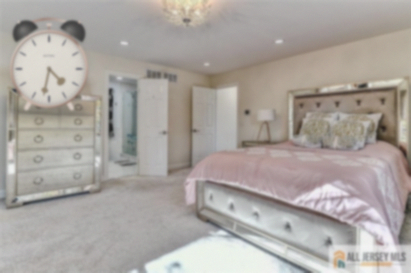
**4:32**
